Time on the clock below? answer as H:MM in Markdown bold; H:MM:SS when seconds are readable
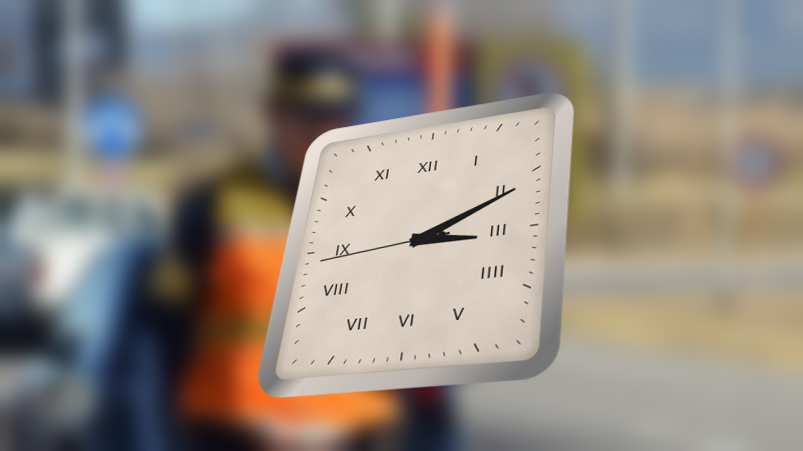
**3:10:44**
